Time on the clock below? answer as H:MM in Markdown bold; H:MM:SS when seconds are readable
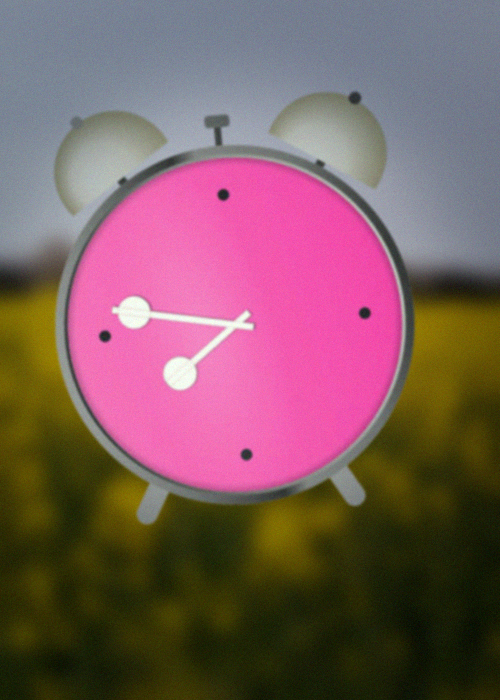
**7:47**
